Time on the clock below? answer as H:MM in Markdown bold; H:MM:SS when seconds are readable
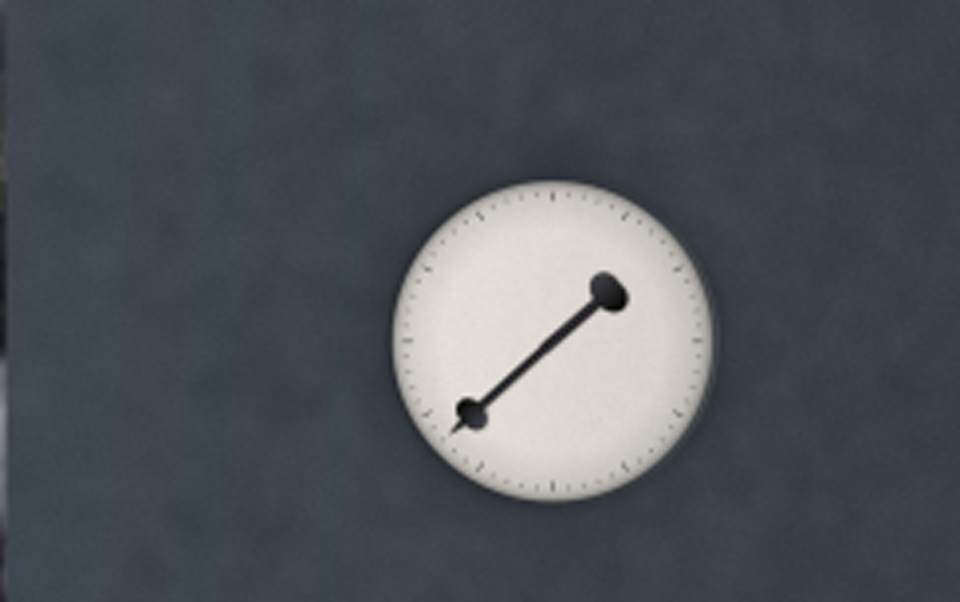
**1:38**
